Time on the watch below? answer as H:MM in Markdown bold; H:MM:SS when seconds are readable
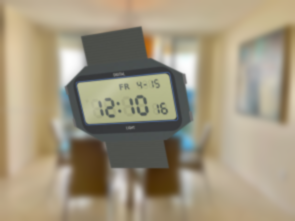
**12:10:16**
